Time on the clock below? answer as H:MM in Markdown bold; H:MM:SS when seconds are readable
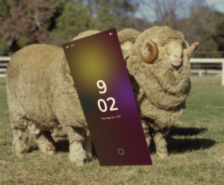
**9:02**
